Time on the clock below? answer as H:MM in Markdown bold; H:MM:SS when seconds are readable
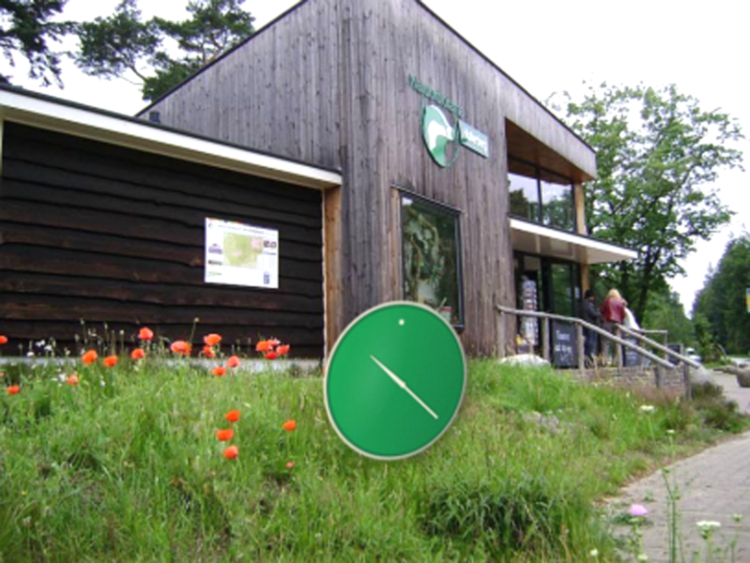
**10:22**
